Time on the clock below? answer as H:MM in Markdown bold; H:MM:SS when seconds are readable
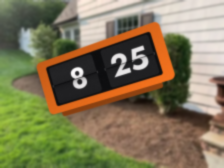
**8:25**
